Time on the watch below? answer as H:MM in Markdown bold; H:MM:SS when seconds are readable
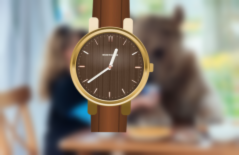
**12:39**
